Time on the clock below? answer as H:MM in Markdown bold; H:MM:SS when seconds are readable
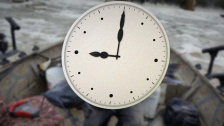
**9:00**
